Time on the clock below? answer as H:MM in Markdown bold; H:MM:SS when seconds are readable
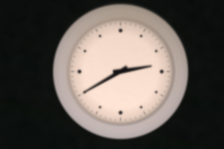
**2:40**
